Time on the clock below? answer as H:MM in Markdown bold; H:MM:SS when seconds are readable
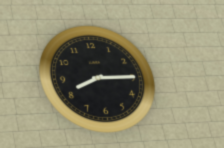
**8:15**
